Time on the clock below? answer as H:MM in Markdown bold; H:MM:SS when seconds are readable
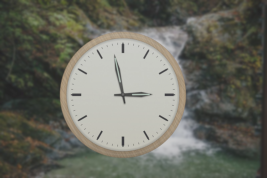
**2:58**
